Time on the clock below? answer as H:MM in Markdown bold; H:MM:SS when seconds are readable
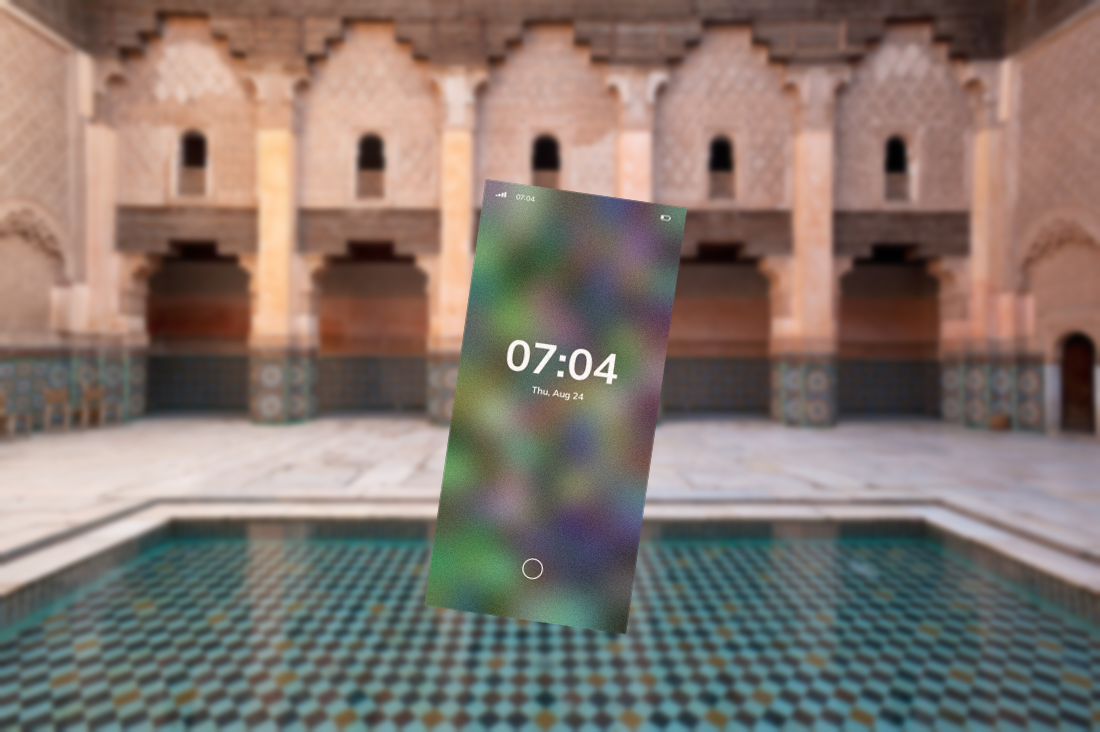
**7:04**
